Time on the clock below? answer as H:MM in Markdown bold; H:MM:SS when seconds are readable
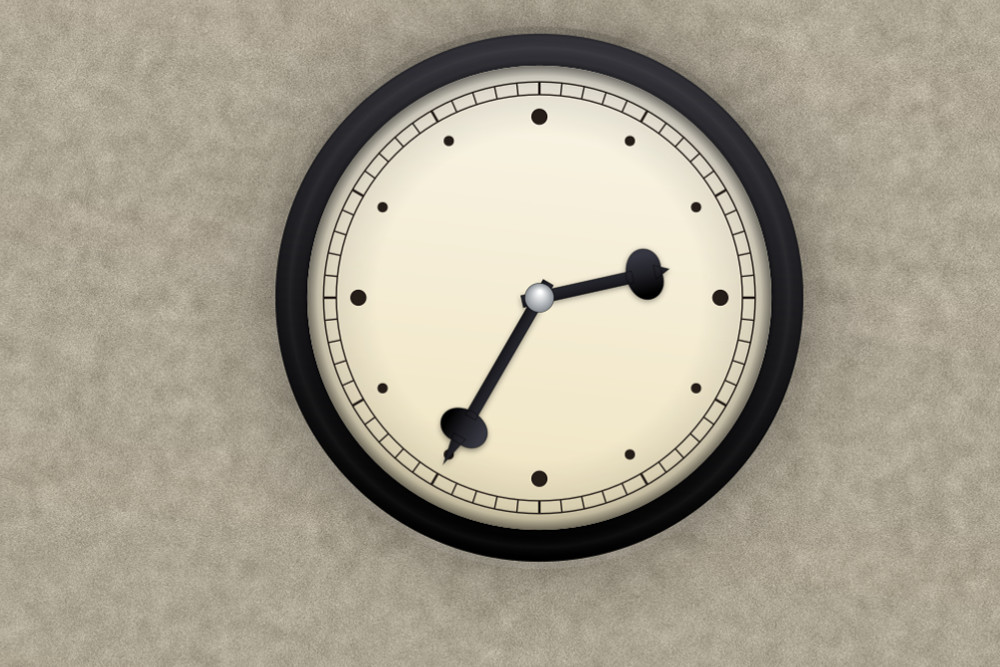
**2:35**
